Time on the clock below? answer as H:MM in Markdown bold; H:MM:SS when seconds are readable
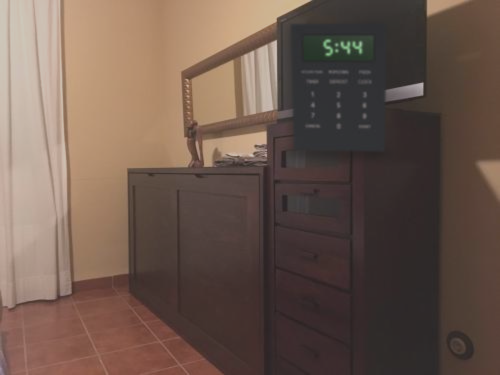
**5:44**
